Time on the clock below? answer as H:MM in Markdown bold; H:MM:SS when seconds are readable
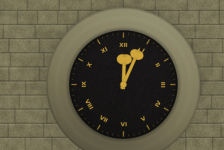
**12:04**
